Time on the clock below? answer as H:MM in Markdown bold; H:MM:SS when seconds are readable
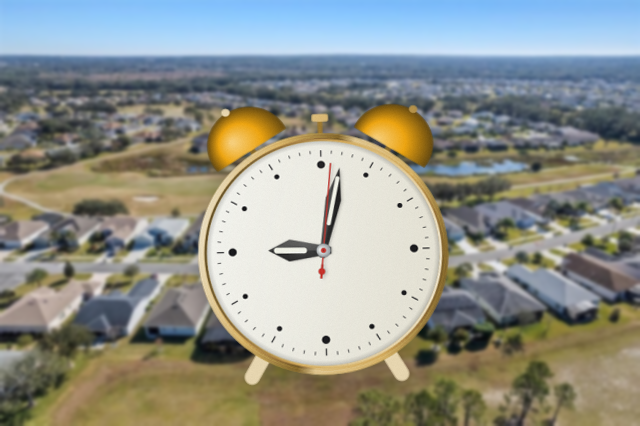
**9:02:01**
